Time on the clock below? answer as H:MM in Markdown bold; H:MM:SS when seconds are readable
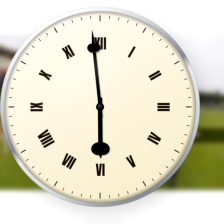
**5:59**
